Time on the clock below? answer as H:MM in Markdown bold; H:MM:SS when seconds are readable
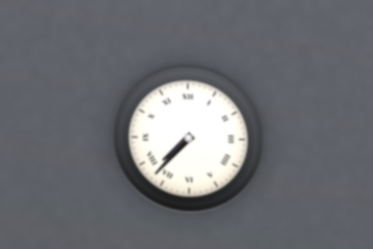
**7:37**
